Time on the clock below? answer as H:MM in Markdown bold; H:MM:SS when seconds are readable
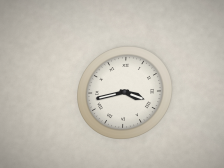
**3:43**
